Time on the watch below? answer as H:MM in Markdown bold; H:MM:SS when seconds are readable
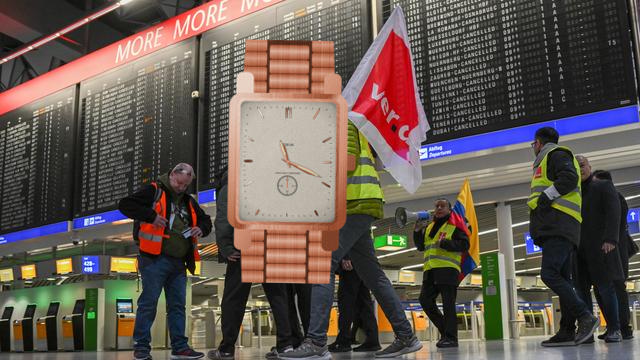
**11:19**
